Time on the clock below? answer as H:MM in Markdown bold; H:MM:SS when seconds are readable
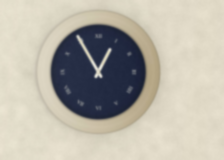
**12:55**
